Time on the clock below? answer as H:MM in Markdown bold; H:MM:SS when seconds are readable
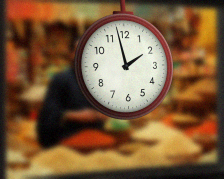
**1:58**
